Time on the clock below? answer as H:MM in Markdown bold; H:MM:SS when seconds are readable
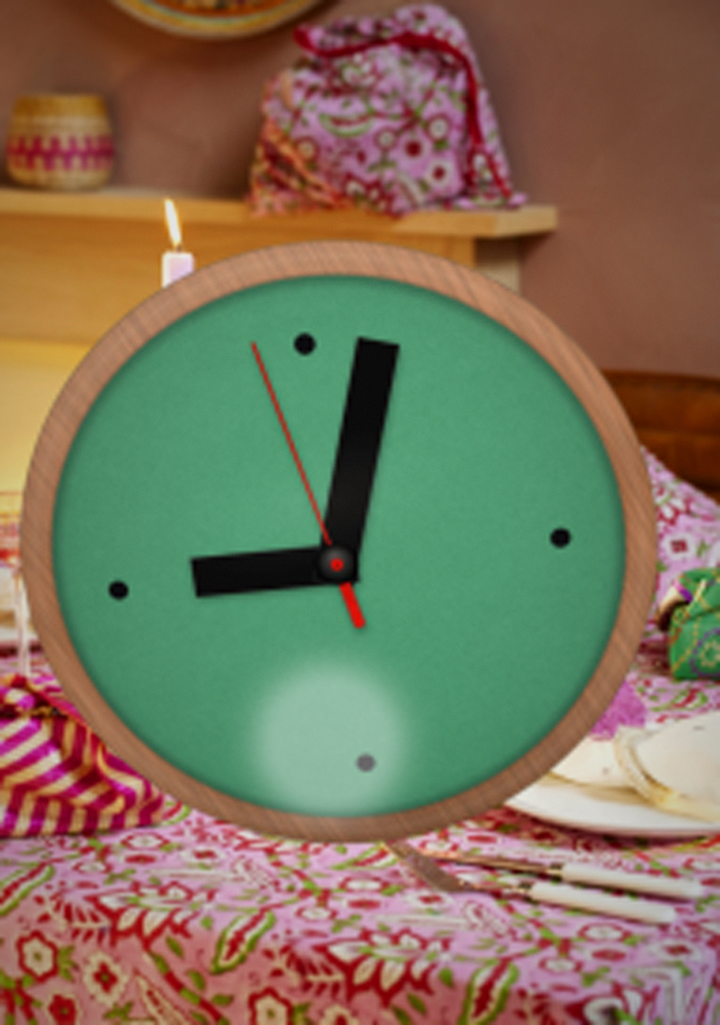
**9:02:58**
